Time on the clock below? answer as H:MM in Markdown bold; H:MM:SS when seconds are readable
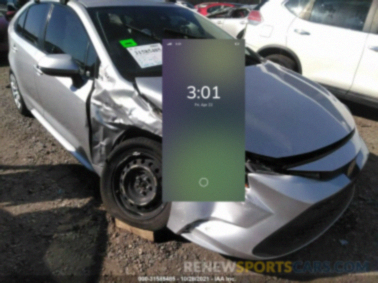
**3:01**
